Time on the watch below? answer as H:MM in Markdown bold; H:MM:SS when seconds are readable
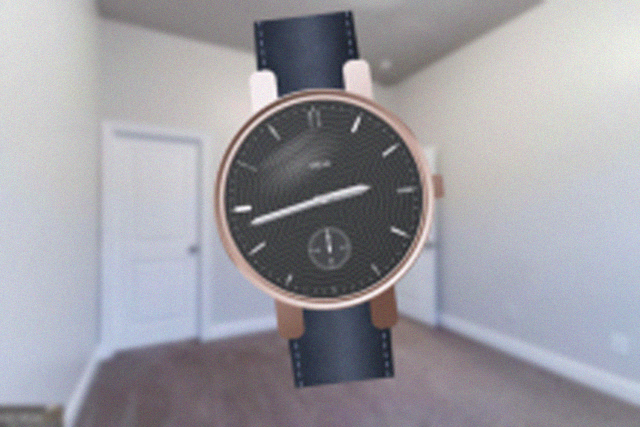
**2:43**
